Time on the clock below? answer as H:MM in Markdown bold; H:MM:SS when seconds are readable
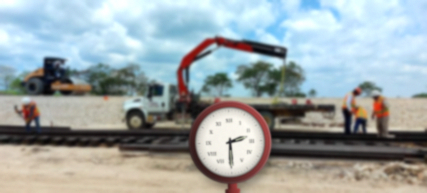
**2:30**
